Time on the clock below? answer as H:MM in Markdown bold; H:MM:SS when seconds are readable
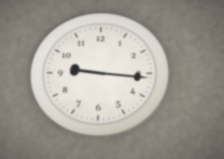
**9:16**
